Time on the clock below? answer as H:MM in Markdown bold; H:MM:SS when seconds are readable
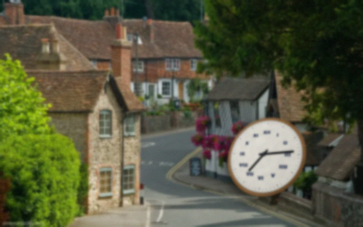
**7:14**
